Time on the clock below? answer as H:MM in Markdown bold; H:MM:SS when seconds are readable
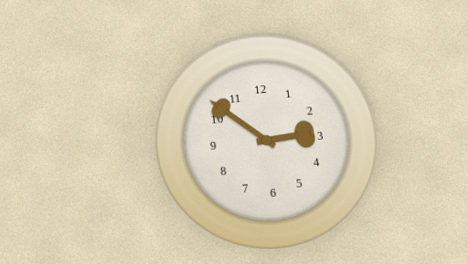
**2:52**
